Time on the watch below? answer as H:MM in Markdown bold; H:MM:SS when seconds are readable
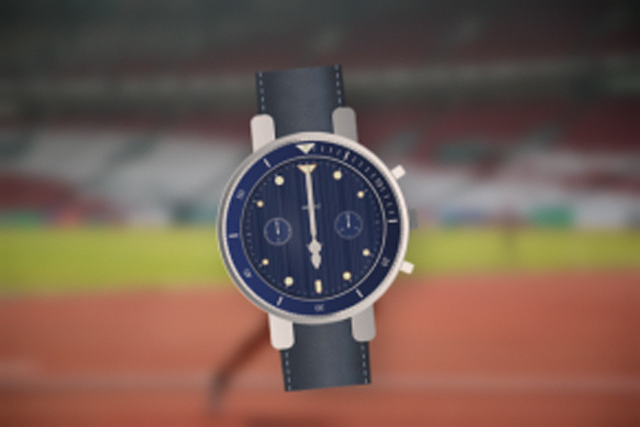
**6:00**
